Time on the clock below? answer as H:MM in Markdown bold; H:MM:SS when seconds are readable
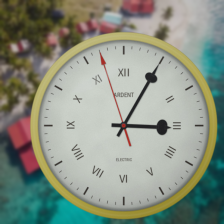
**3:04:57**
